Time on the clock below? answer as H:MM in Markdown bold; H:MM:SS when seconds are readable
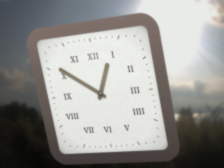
**12:51**
